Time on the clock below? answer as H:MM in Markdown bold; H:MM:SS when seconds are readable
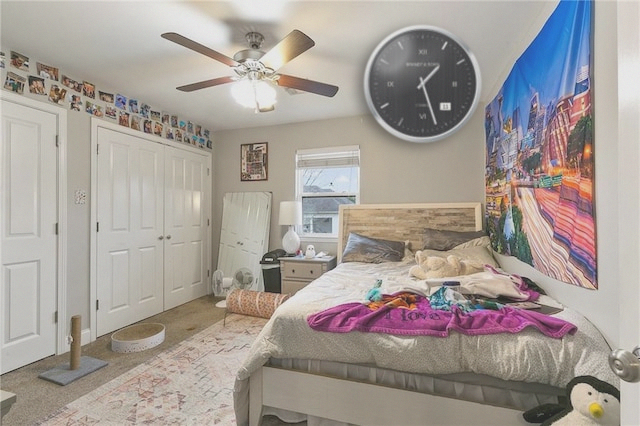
**1:27**
